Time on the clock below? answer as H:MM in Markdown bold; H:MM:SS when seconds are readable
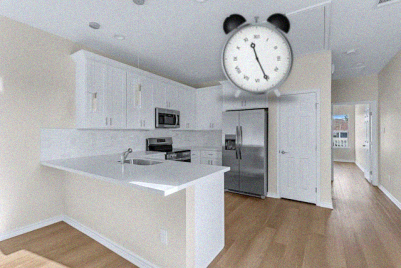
**11:26**
